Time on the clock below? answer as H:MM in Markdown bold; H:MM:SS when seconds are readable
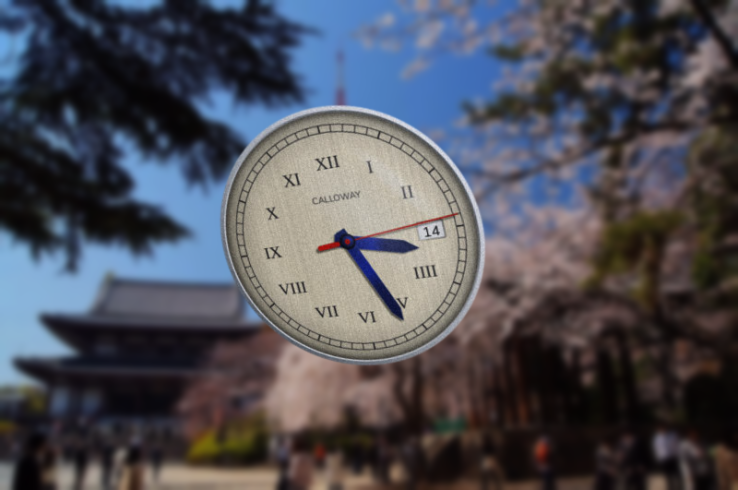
**3:26:14**
